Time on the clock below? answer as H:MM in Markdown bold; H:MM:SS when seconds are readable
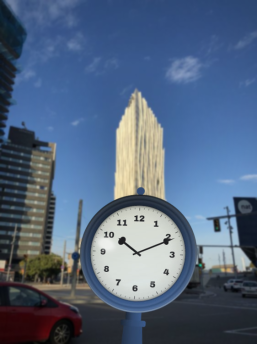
**10:11**
